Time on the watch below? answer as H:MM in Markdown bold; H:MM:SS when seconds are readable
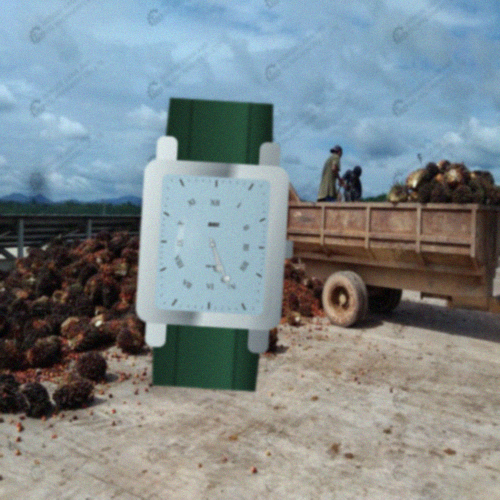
**5:26**
